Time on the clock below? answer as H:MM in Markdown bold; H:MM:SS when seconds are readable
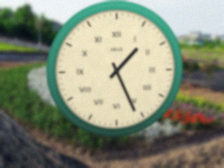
**1:26**
